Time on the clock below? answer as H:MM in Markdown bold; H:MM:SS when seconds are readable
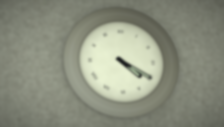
**4:20**
